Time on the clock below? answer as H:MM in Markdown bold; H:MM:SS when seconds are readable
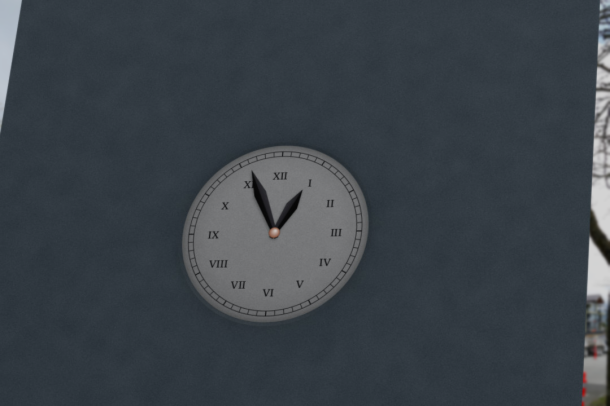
**12:56**
